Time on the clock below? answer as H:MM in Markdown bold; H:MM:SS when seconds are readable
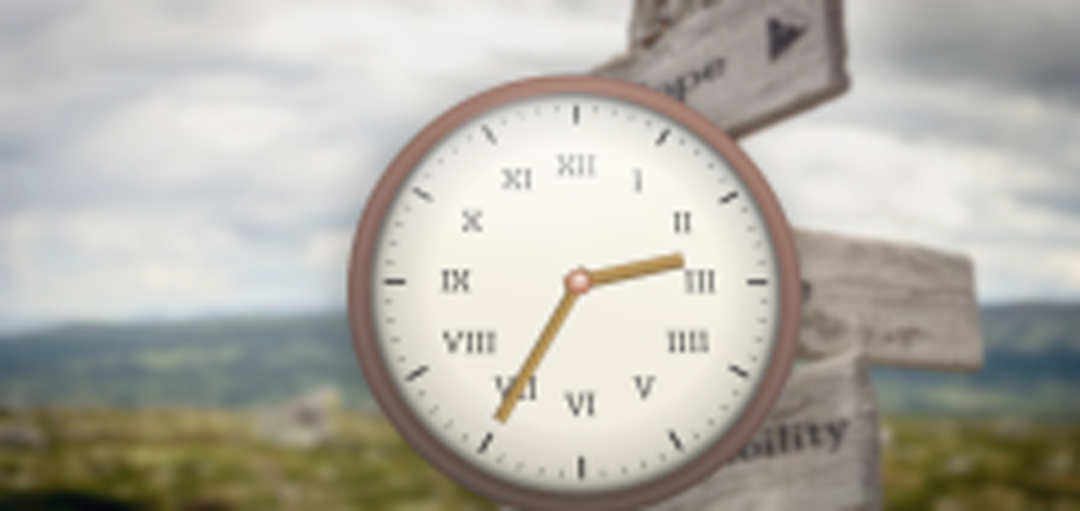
**2:35**
